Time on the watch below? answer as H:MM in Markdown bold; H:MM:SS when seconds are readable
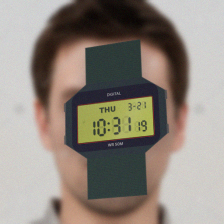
**10:31:19**
